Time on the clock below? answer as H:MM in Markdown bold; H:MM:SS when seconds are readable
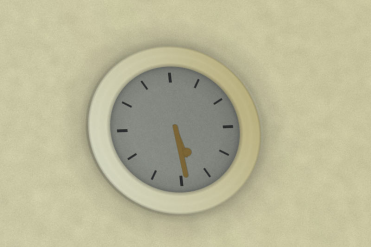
**5:29**
